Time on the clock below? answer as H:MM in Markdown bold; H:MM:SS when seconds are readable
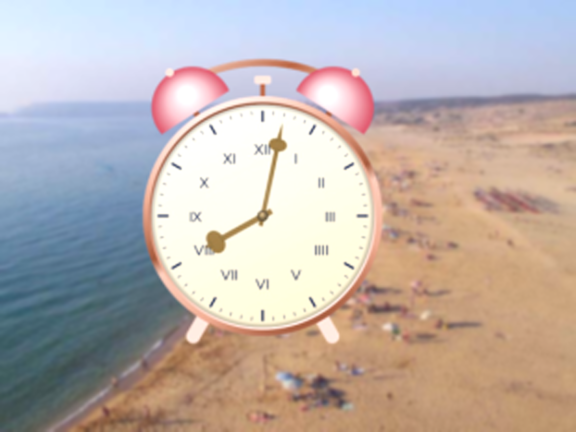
**8:02**
